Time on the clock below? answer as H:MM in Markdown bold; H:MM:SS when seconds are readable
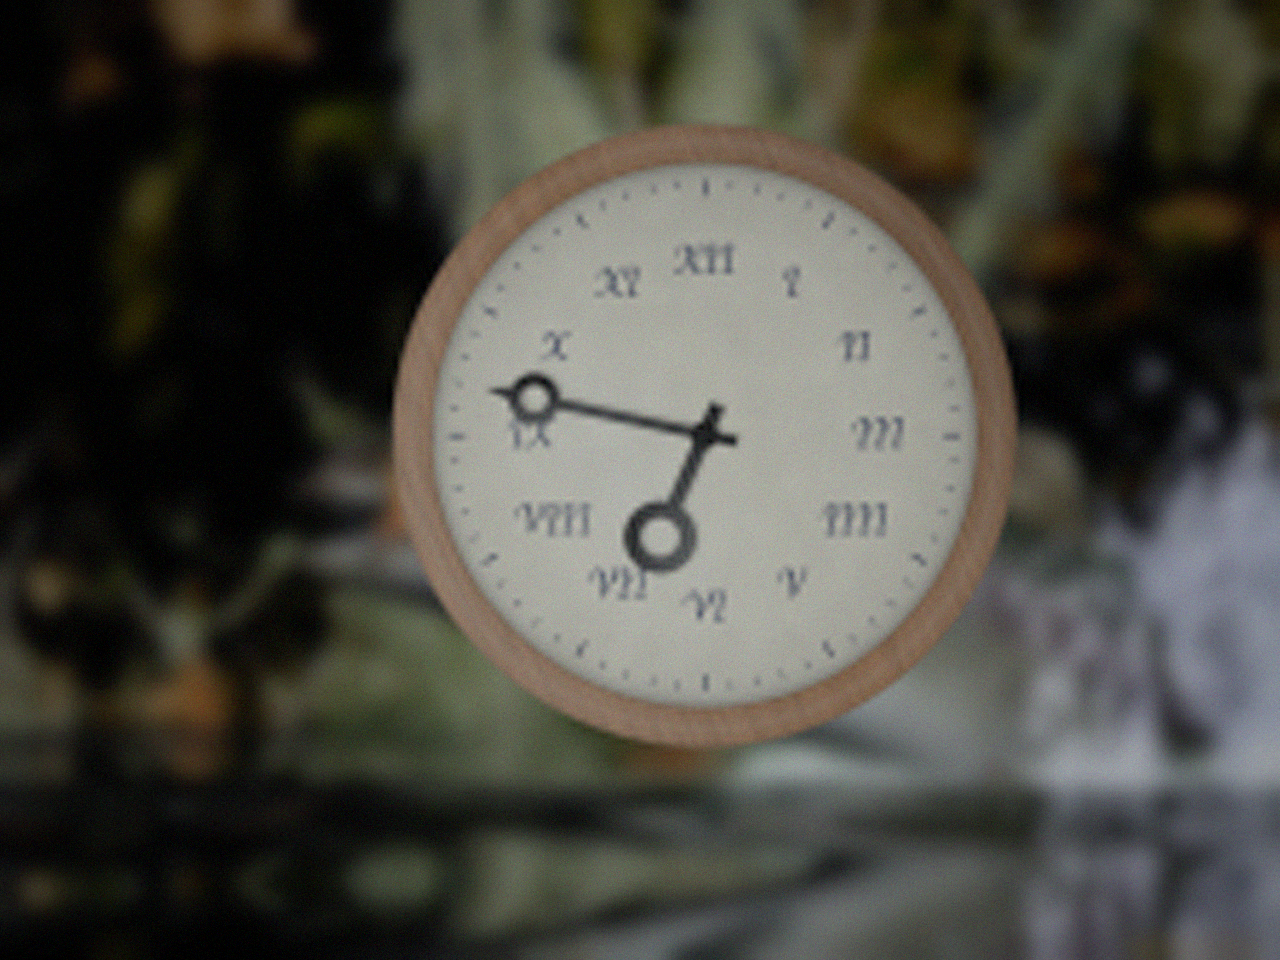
**6:47**
